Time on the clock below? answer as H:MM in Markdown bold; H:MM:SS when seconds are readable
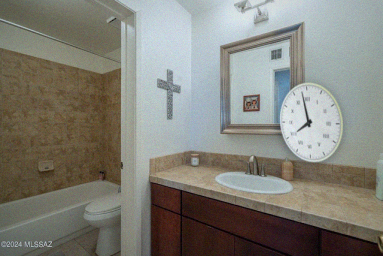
**7:58**
